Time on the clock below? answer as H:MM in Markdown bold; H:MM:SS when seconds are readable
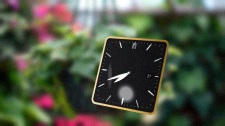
**7:41**
